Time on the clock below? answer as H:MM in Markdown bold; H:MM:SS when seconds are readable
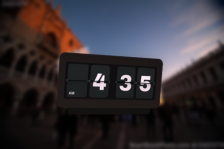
**4:35**
